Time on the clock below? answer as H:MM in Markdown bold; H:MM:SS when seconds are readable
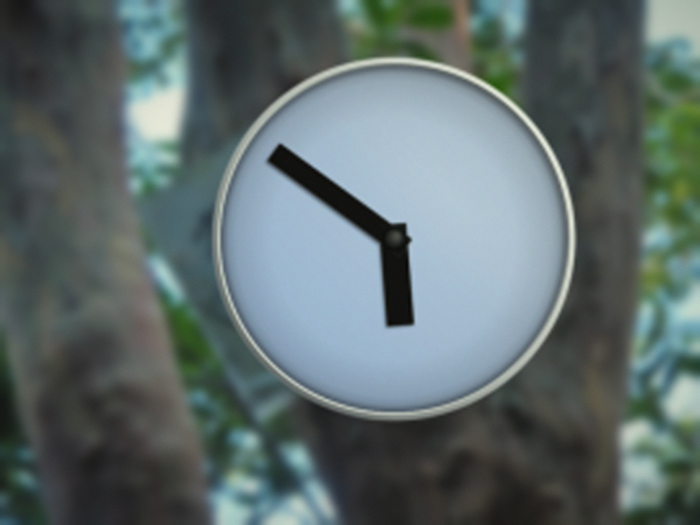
**5:51**
